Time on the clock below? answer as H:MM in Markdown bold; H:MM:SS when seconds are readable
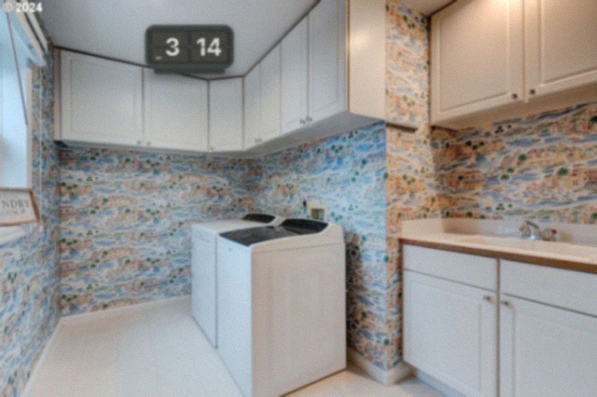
**3:14**
